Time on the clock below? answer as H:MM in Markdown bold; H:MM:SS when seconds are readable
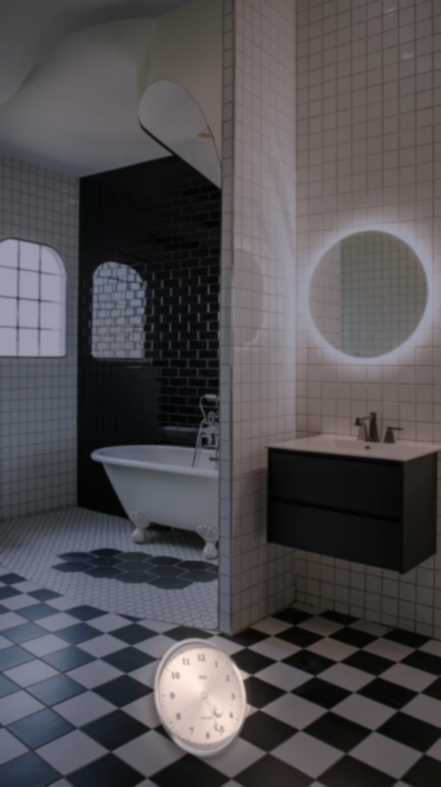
**4:26**
